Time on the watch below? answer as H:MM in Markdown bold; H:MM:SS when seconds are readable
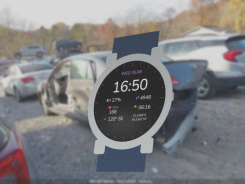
**16:50**
